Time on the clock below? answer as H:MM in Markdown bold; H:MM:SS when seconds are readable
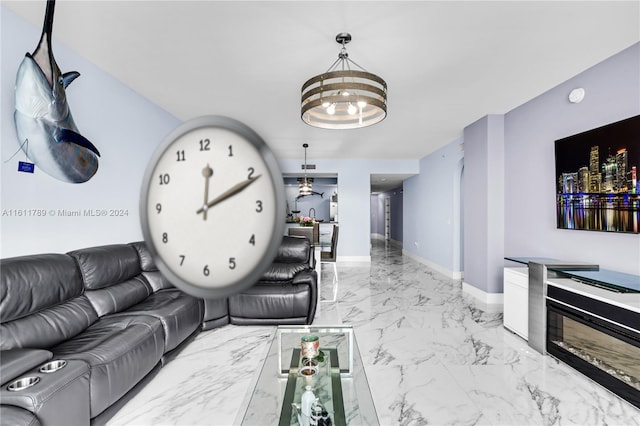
**12:11**
